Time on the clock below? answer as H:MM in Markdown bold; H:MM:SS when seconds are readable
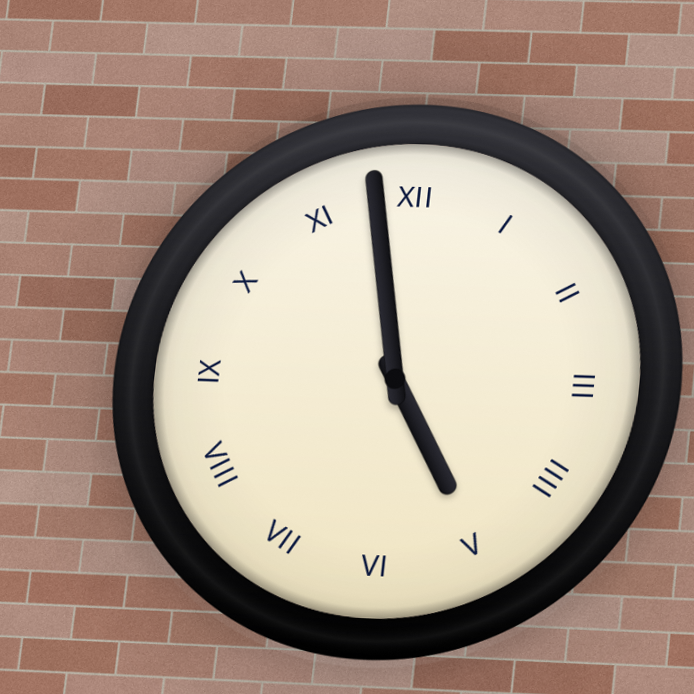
**4:58**
